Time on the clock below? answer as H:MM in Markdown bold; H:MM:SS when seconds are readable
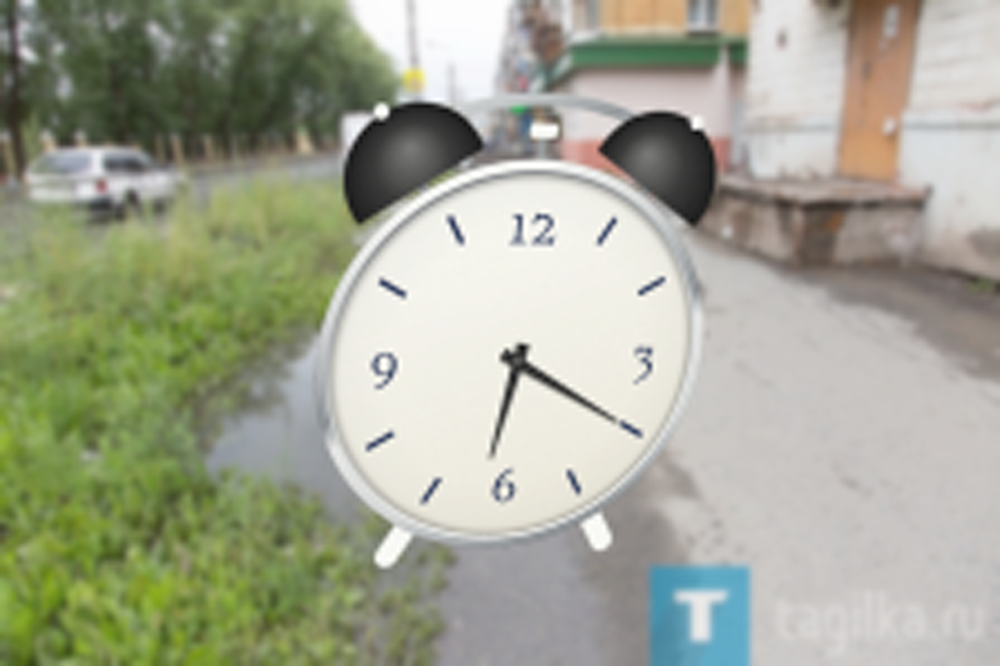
**6:20**
